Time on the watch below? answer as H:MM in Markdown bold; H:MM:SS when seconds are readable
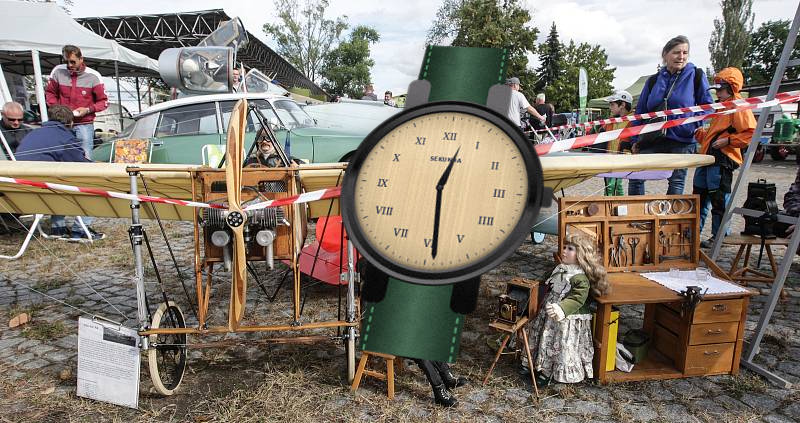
**12:29**
